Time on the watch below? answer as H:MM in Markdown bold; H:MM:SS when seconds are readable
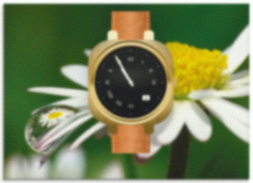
**10:55**
